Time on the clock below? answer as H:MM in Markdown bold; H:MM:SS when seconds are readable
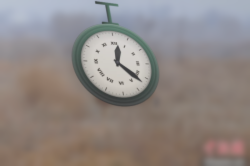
**12:22**
